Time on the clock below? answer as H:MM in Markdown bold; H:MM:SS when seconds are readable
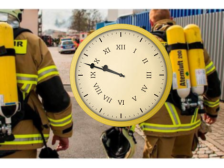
**9:48**
